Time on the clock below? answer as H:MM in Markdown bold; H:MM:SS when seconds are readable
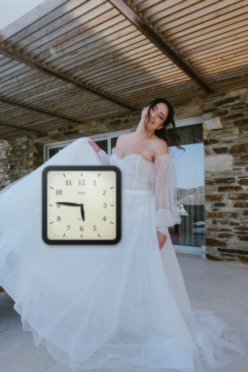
**5:46**
